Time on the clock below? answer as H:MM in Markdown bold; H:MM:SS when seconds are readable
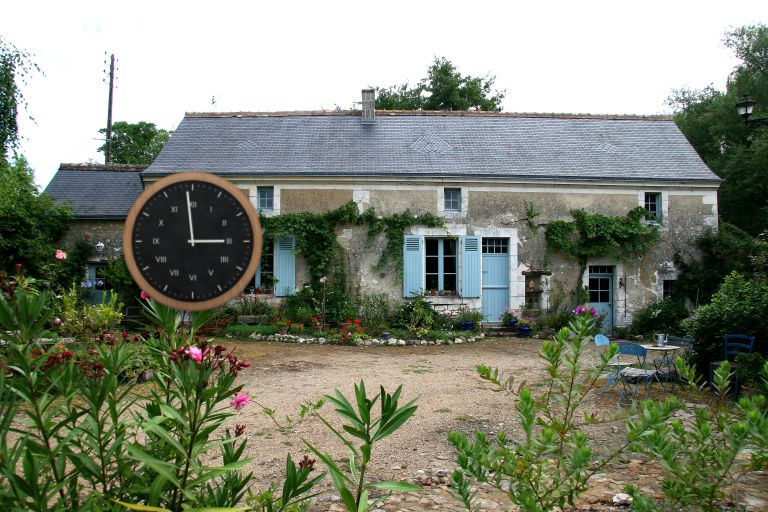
**2:59**
